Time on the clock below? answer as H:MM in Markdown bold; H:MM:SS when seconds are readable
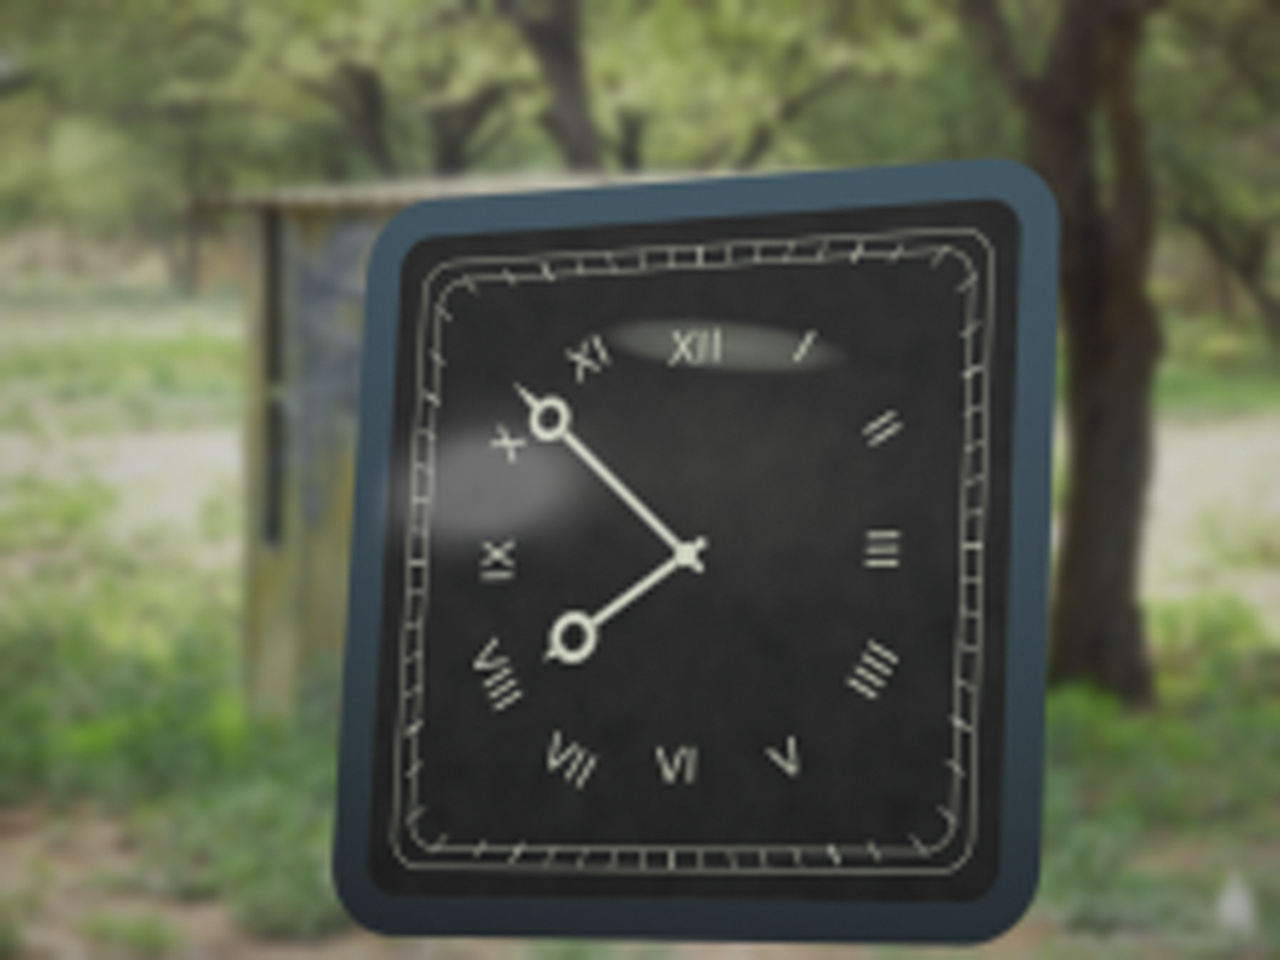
**7:52**
